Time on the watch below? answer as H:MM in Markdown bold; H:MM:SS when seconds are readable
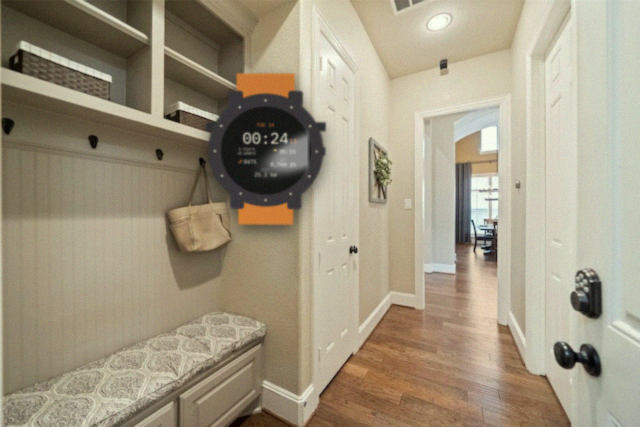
**0:24**
